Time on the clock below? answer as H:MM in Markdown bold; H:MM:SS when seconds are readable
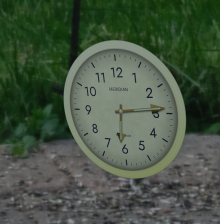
**6:14**
